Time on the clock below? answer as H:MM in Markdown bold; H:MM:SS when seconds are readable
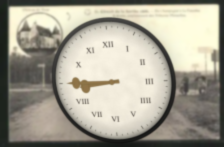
**8:45**
